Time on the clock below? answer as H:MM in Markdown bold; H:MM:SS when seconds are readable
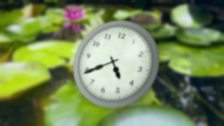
**4:39**
